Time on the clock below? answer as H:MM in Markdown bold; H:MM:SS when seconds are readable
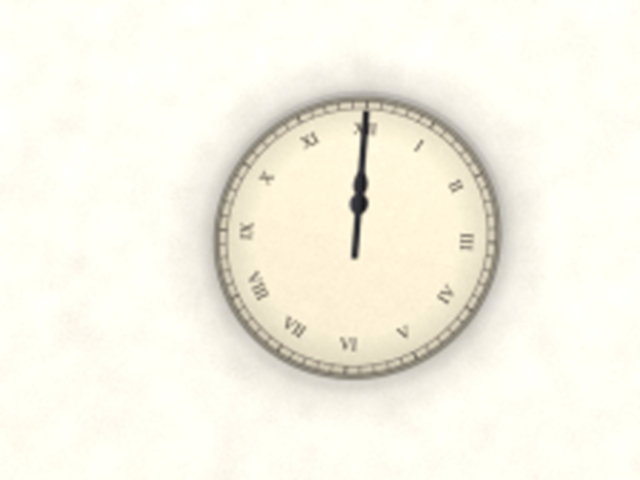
**12:00**
